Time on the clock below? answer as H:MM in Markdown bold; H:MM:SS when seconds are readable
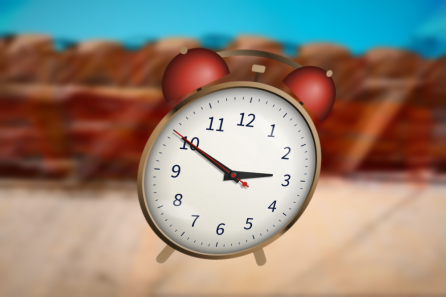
**2:49:50**
